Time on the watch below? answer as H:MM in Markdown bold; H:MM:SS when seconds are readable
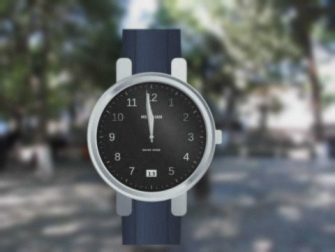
**11:59**
